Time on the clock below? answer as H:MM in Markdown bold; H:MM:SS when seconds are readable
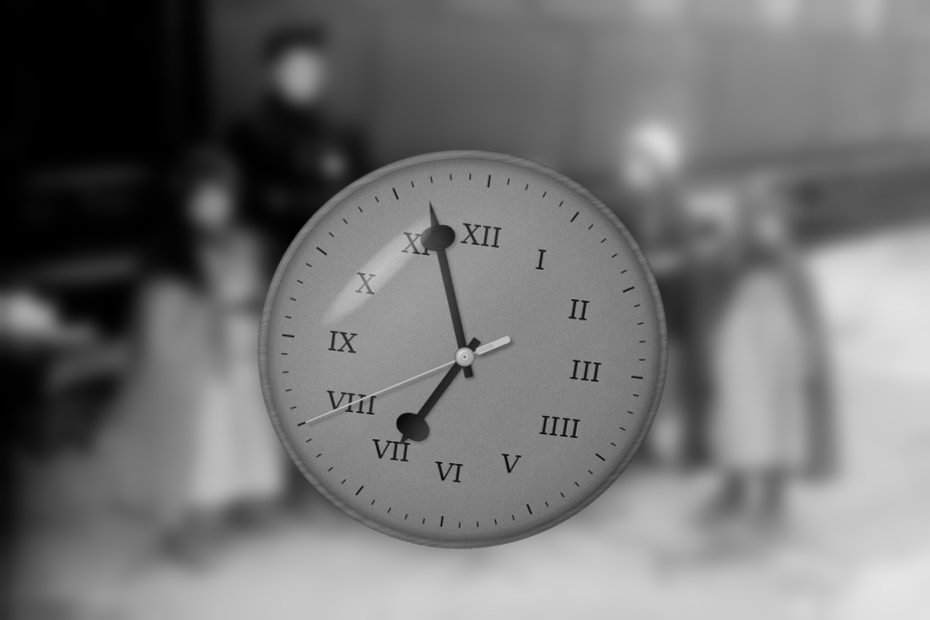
**6:56:40**
